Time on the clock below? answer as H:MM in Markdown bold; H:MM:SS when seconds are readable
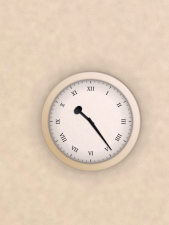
**10:24**
